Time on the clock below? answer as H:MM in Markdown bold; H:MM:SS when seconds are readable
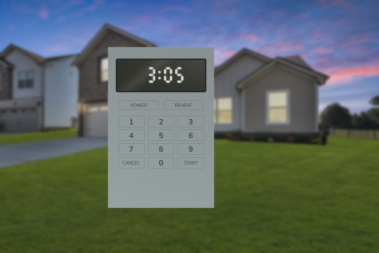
**3:05**
